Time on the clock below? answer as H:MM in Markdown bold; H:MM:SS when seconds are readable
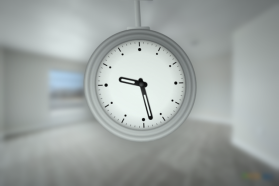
**9:28**
